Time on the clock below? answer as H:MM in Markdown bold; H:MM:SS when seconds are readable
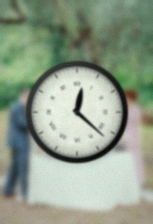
**12:22**
